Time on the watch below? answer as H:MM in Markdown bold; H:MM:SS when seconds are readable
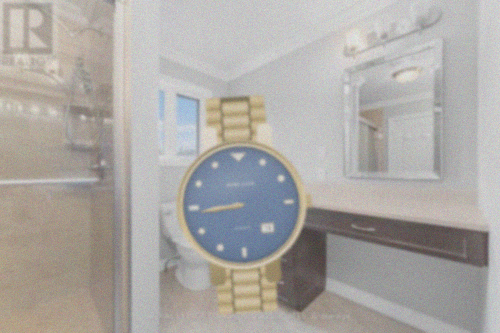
**8:44**
